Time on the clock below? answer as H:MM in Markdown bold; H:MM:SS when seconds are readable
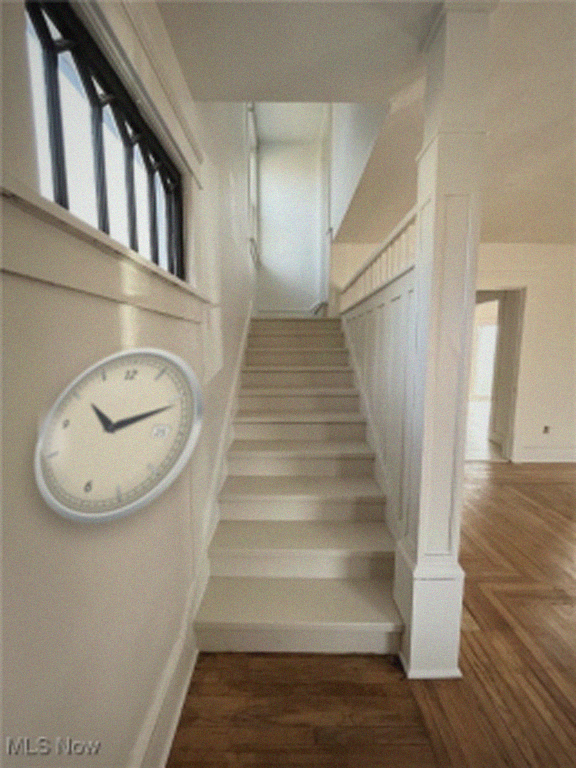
**10:11**
